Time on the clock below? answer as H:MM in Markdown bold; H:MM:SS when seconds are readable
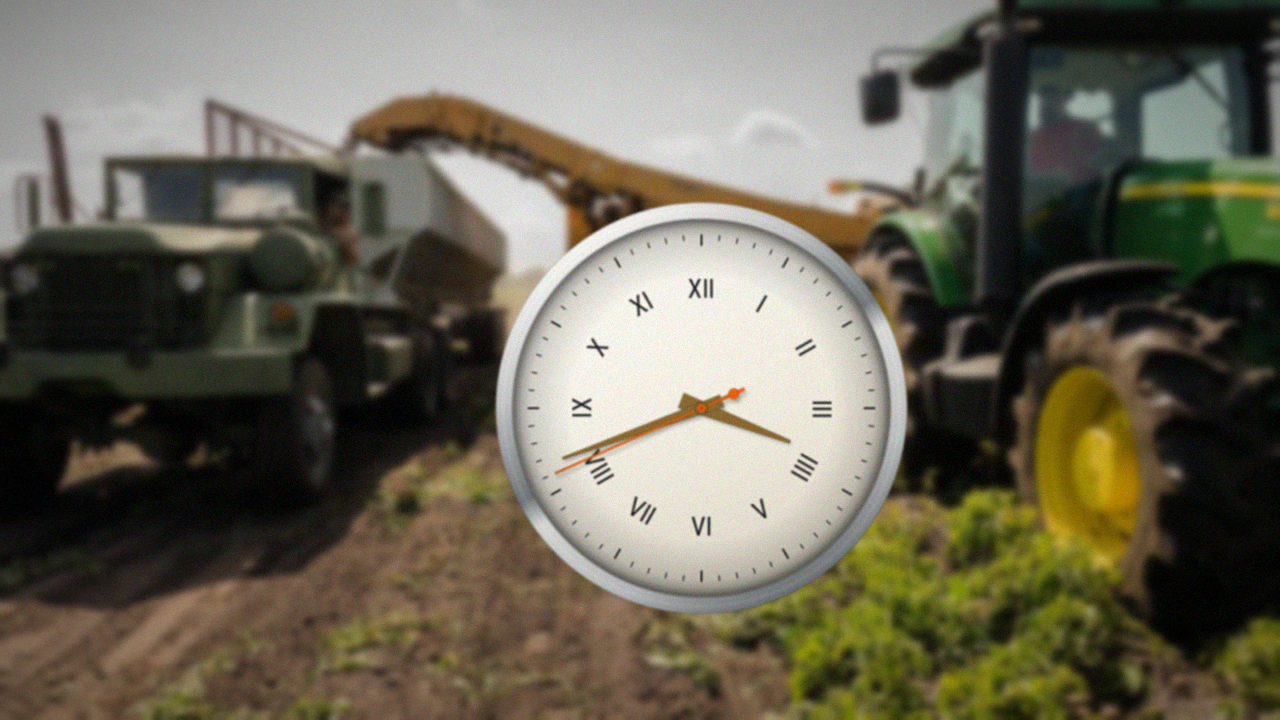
**3:41:41**
